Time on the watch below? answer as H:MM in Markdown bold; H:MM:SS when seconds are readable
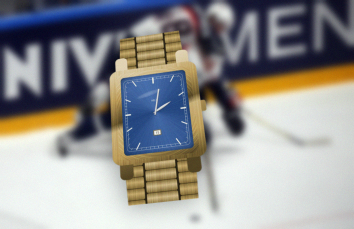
**2:02**
